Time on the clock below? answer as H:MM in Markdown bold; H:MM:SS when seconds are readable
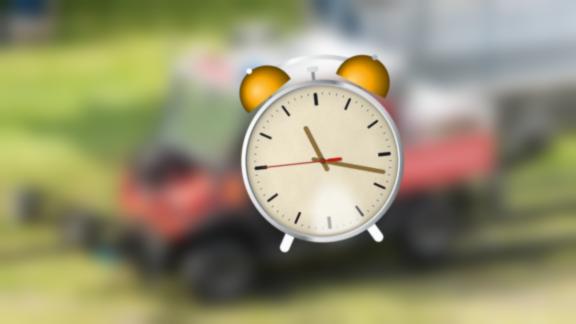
**11:17:45**
